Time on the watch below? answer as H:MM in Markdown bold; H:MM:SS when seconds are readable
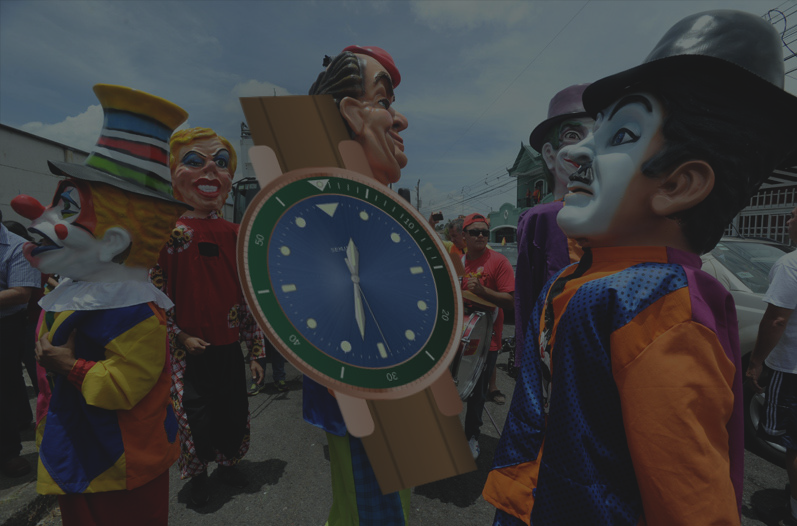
**12:32:29**
